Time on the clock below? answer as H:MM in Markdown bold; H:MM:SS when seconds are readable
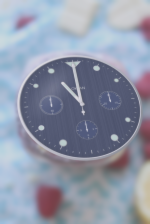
**11:00**
